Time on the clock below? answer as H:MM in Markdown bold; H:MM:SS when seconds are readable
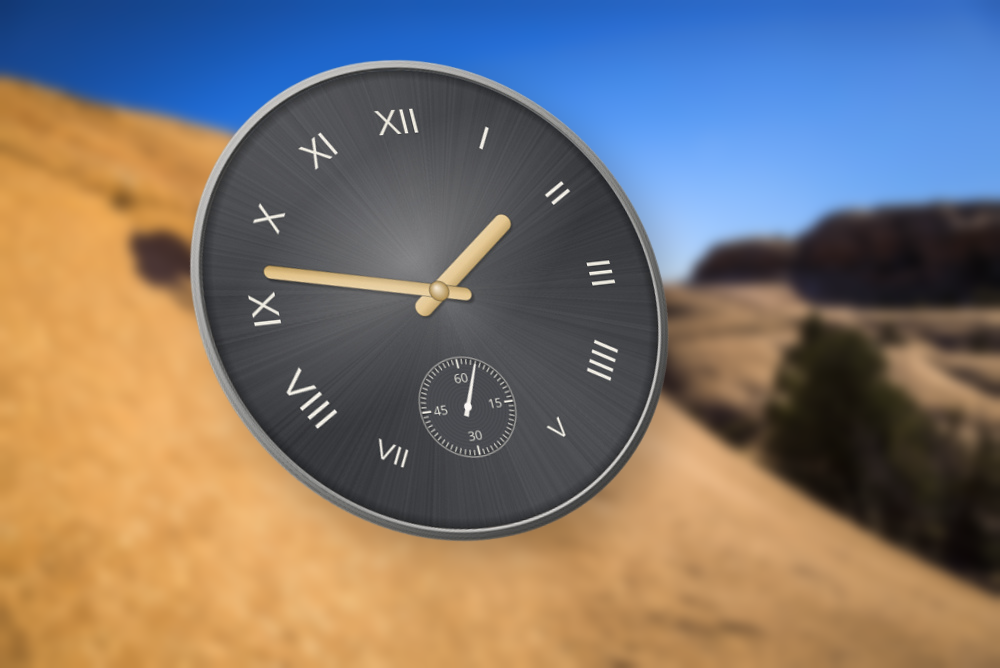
**1:47:04**
